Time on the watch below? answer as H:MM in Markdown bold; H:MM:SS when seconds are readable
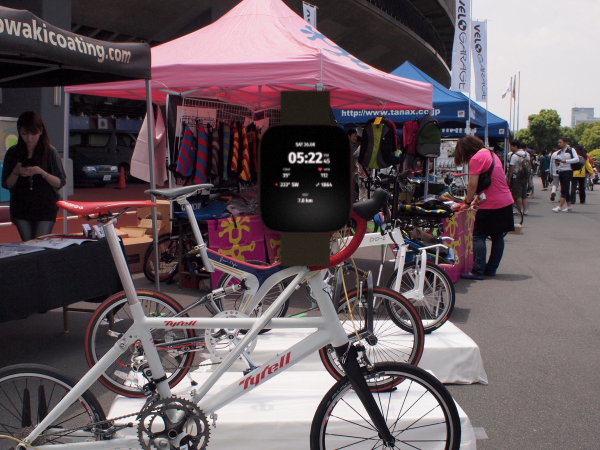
**5:22**
